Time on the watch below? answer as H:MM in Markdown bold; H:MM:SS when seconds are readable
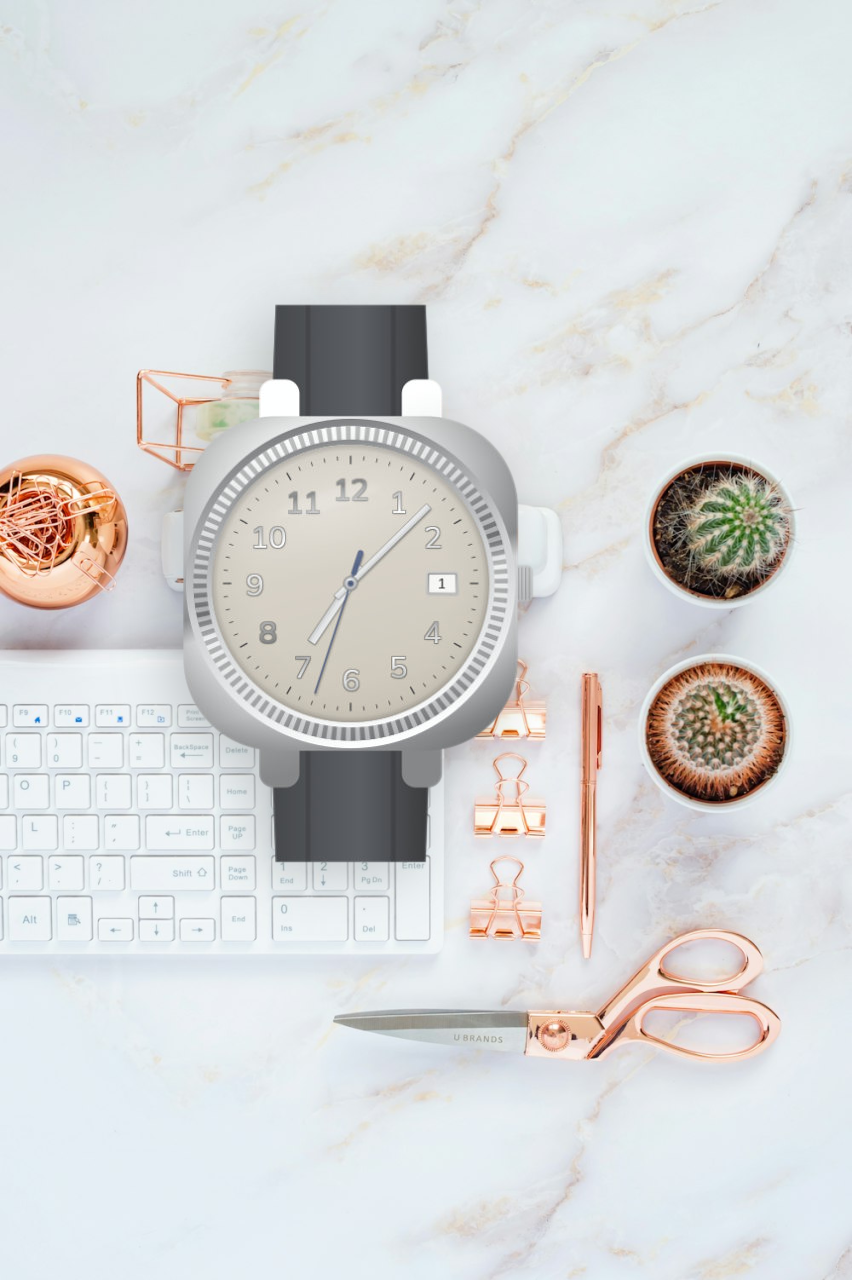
**7:07:33**
